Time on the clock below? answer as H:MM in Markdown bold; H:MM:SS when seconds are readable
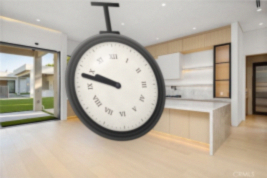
**9:48**
